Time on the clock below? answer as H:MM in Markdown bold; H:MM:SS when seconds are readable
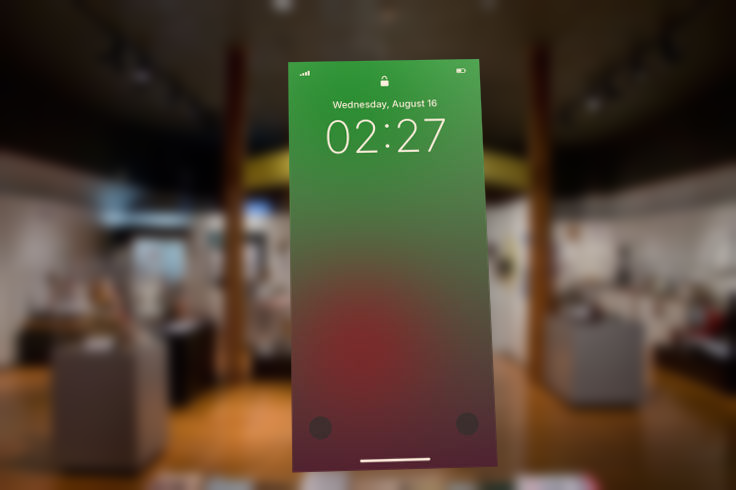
**2:27**
